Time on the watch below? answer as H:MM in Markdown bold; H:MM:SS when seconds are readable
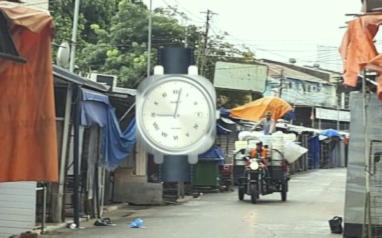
**9:02**
